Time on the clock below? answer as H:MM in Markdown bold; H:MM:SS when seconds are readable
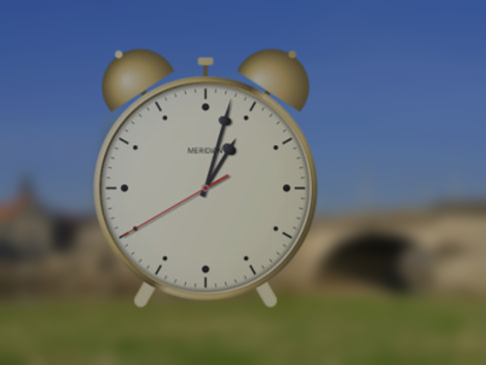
**1:02:40**
